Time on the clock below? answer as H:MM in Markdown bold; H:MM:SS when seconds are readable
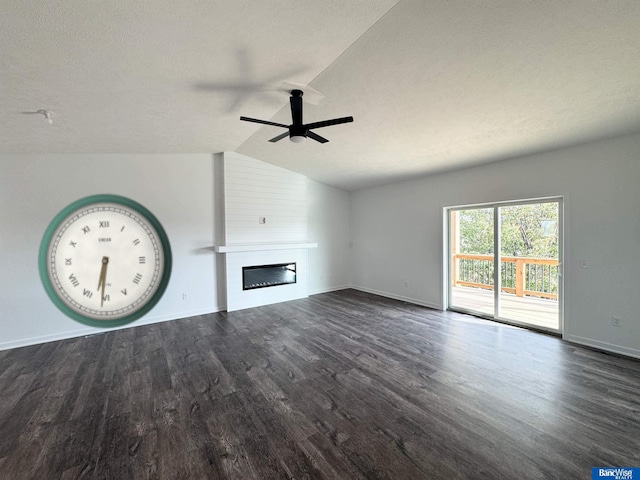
**6:31**
